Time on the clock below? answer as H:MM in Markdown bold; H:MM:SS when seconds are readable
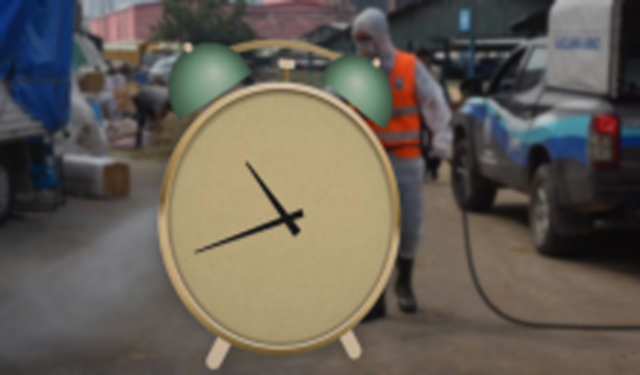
**10:42**
